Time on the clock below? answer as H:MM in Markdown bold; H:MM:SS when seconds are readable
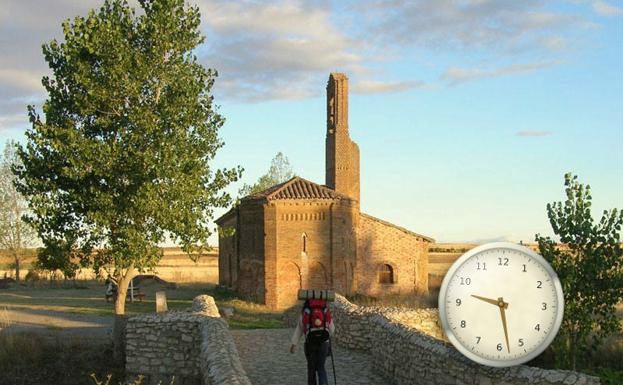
**9:28**
